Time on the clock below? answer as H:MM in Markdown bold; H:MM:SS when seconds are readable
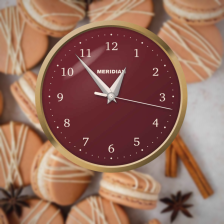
**12:53:17**
